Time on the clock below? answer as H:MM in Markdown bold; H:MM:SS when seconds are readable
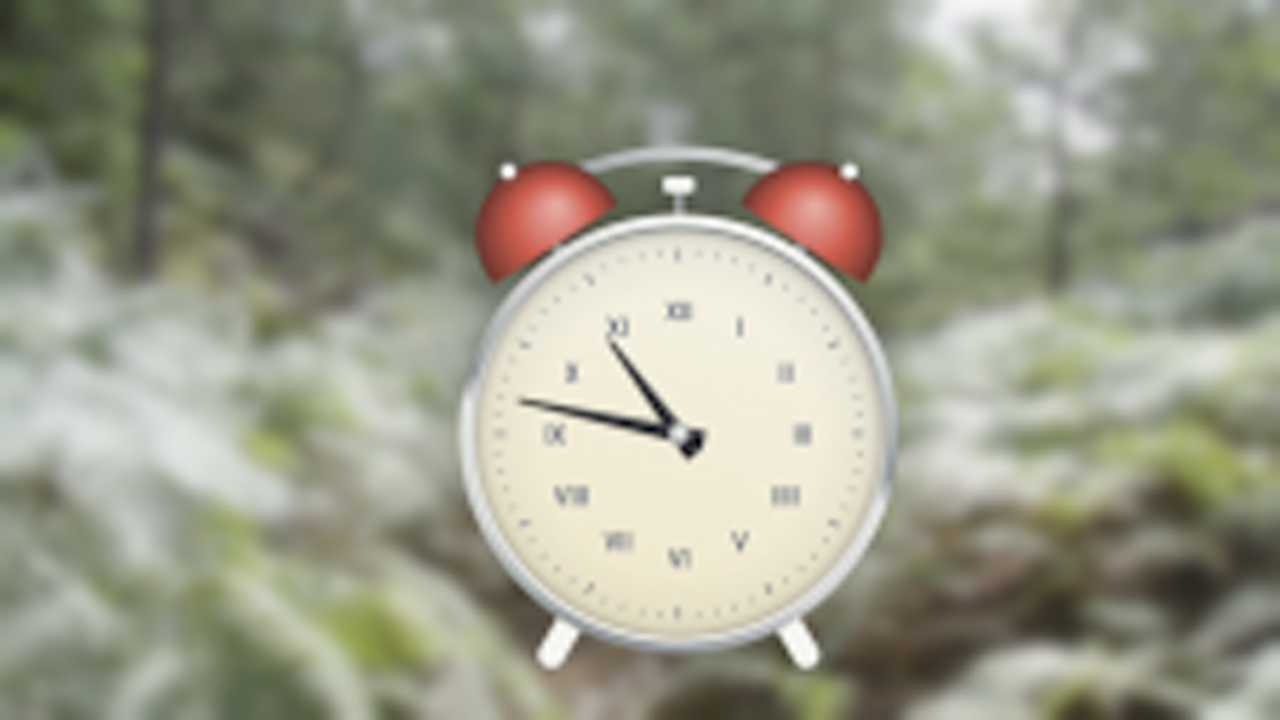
**10:47**
